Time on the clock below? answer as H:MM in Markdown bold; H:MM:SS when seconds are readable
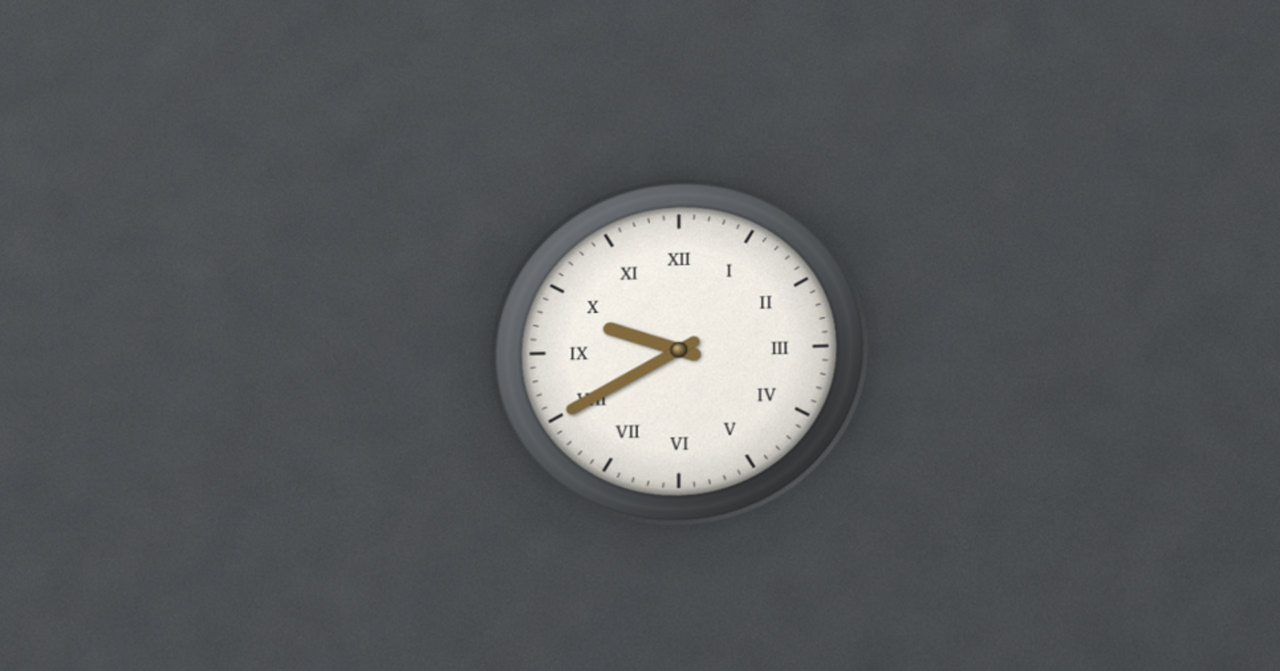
**9:40**
